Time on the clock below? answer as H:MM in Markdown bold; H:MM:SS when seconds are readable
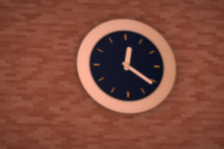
**12:21**
